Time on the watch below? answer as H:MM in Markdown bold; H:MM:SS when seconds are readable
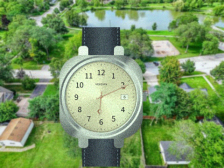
**6:11**
